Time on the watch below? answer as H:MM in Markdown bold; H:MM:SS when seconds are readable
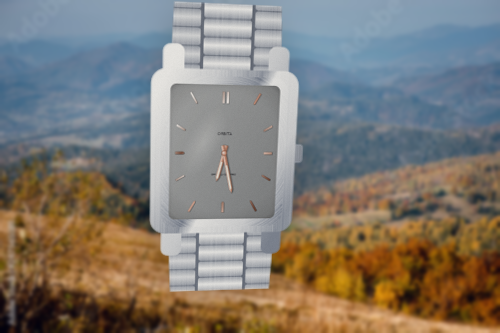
**6:28**
